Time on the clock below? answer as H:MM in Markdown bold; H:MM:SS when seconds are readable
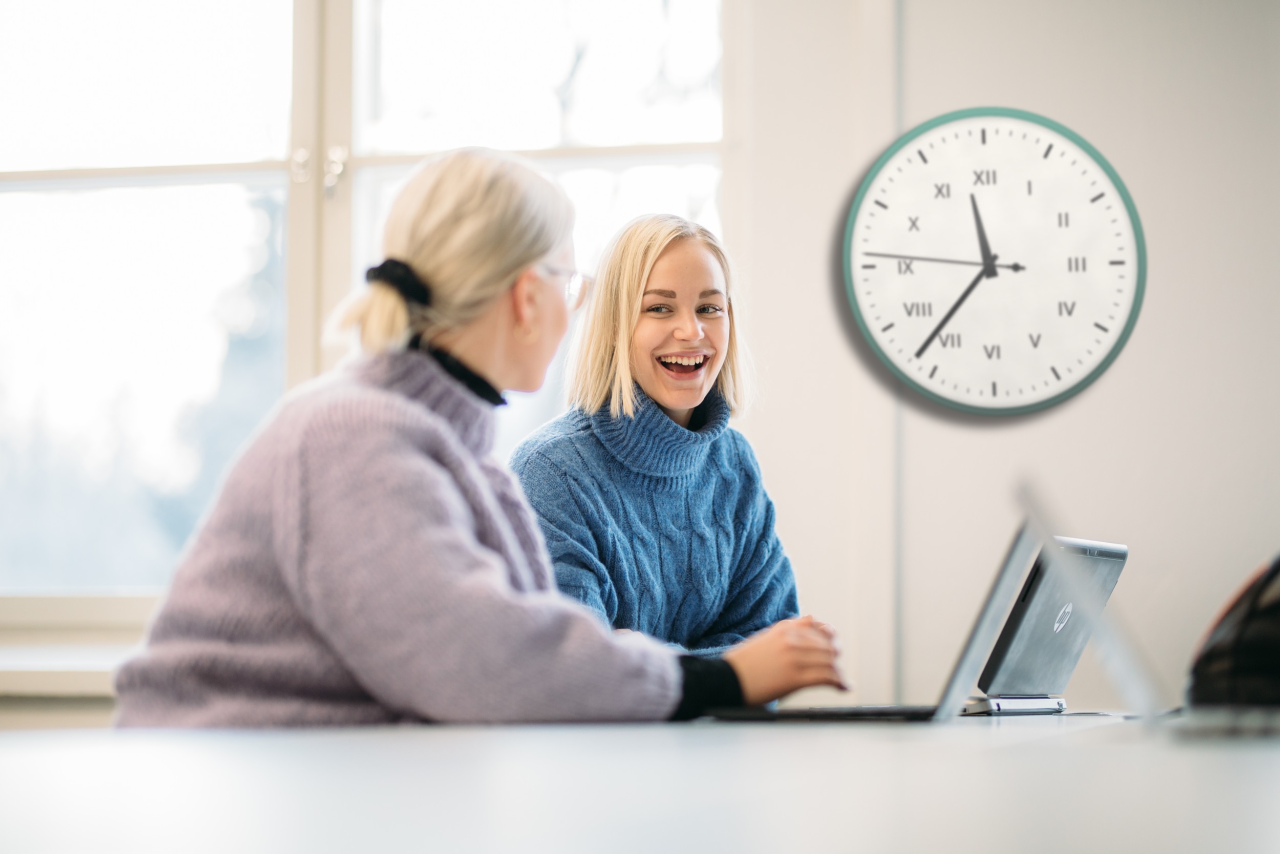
**11:36:46**
